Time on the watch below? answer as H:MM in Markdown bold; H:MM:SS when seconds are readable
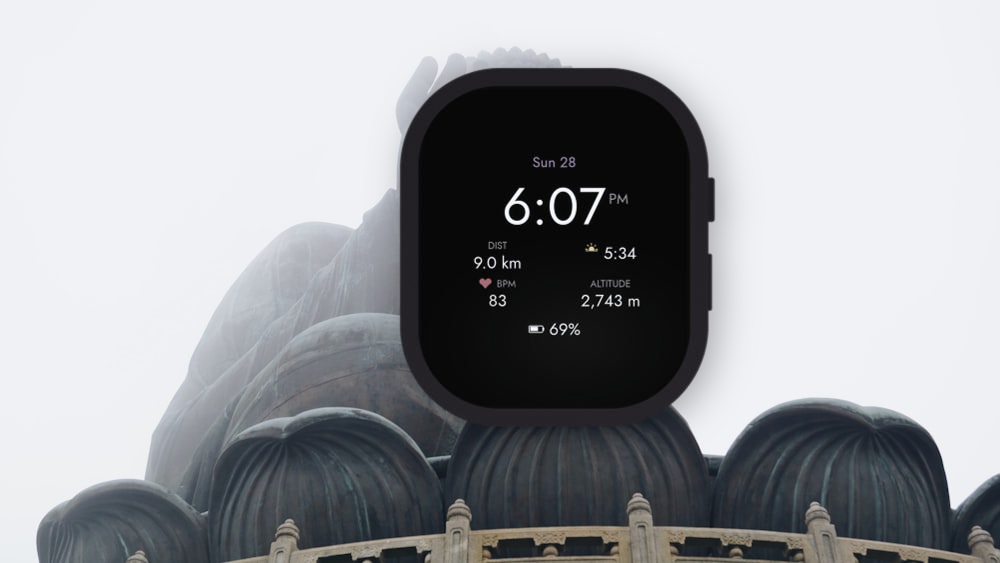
**6:07**
